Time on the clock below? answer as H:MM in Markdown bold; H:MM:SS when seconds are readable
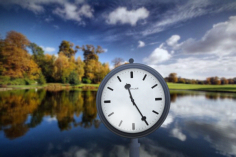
**11:25**
